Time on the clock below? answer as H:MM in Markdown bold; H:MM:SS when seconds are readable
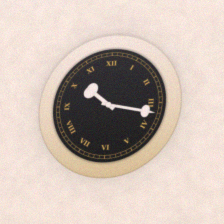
**10:17**
